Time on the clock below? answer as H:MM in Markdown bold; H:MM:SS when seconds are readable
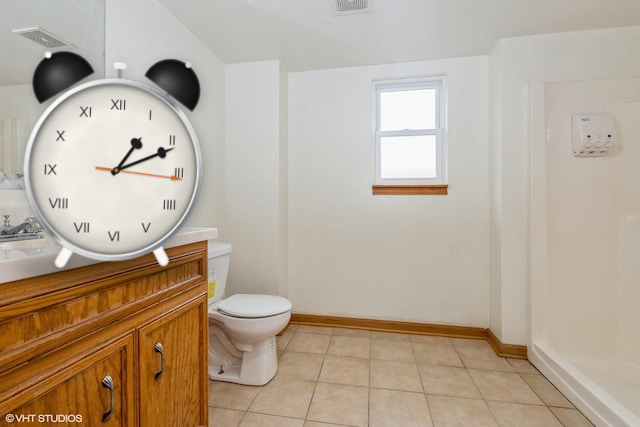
**1:11:16**
